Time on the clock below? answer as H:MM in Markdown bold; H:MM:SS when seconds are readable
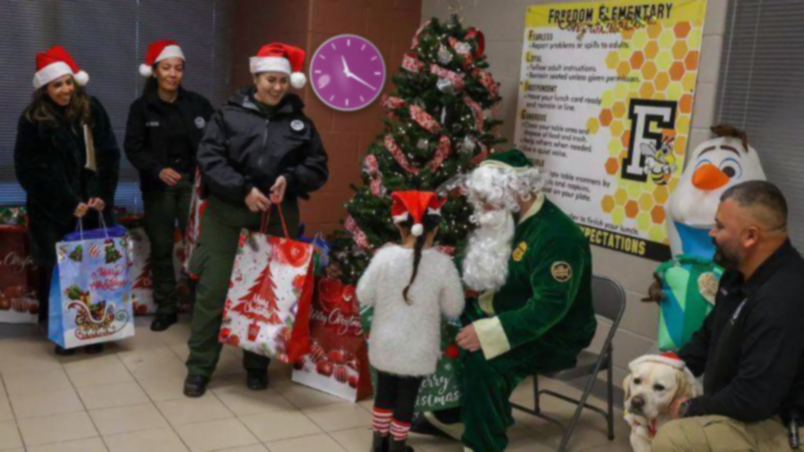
**11:20**
